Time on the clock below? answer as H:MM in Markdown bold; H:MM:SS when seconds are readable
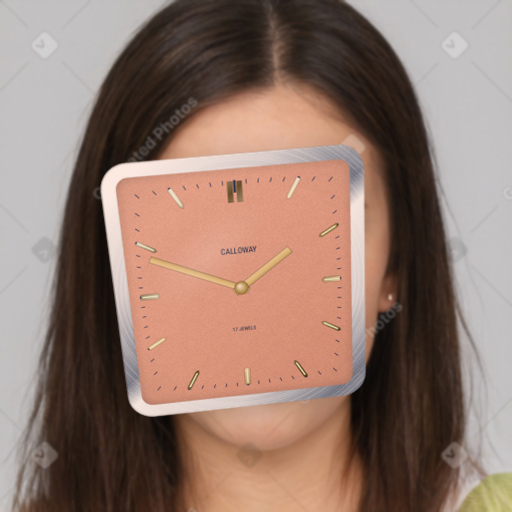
**1:49**
